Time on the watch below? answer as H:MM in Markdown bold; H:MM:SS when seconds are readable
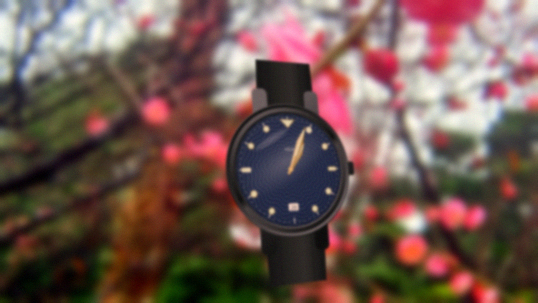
**1:04**
